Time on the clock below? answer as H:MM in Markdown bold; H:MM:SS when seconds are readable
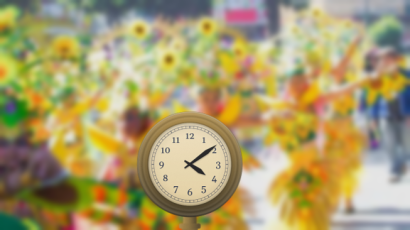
**4:09**
